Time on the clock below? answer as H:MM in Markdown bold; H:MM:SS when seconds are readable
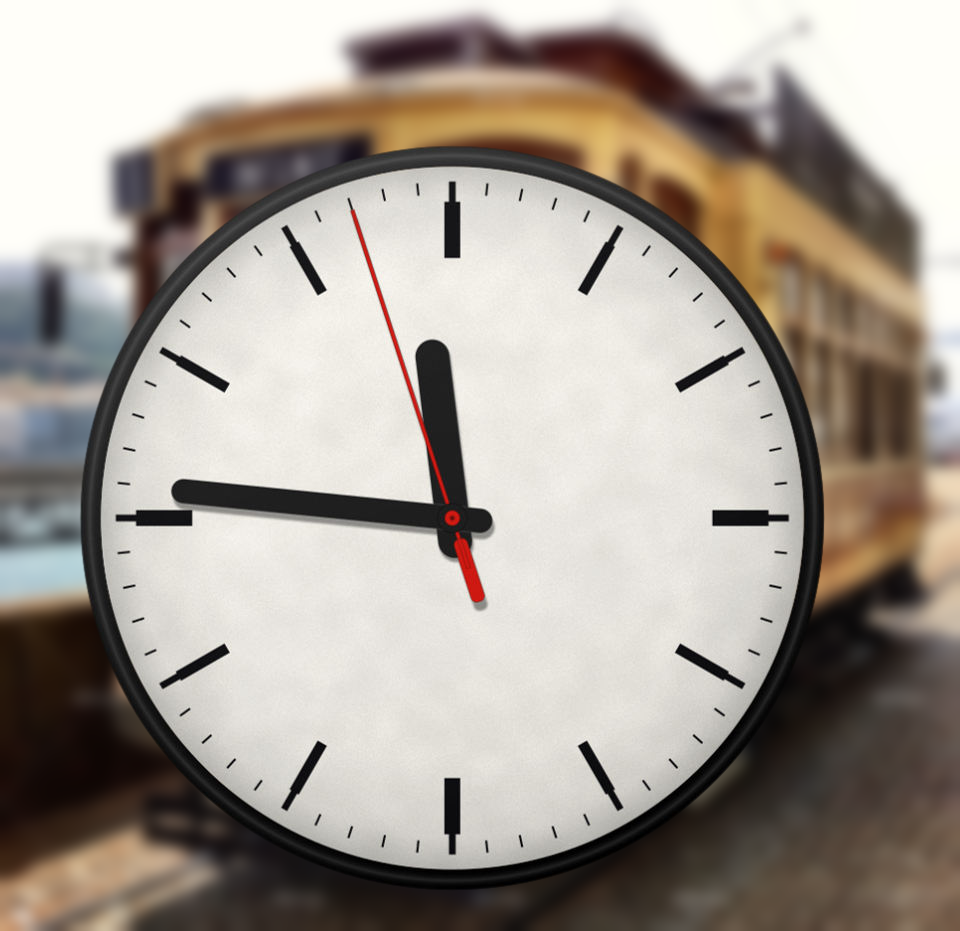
**11:45:57**
